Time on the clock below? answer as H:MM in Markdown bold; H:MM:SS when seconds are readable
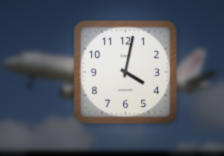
**4:02**
